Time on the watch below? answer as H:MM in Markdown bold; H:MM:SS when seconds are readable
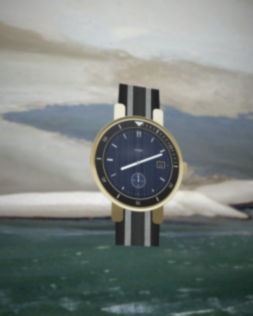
**8:11**
